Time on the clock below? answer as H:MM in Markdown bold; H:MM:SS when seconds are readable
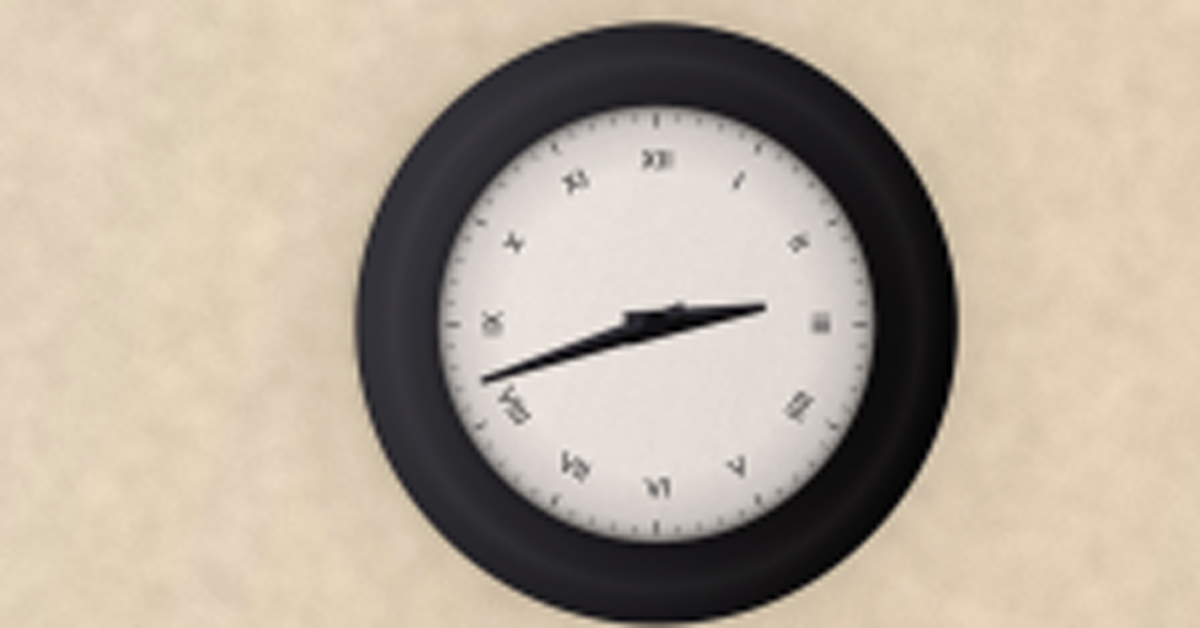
**2:42**
